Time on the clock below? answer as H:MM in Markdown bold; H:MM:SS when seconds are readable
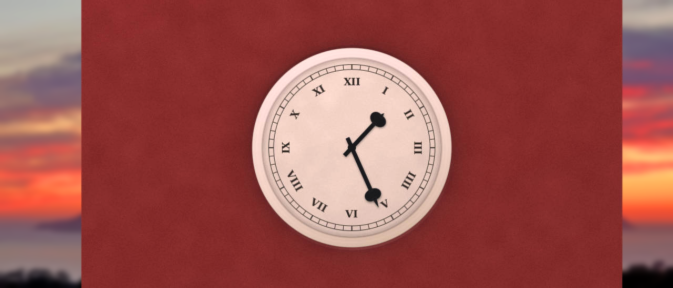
**1:26**
